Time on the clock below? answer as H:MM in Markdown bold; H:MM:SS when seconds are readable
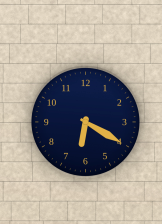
**6:20**
